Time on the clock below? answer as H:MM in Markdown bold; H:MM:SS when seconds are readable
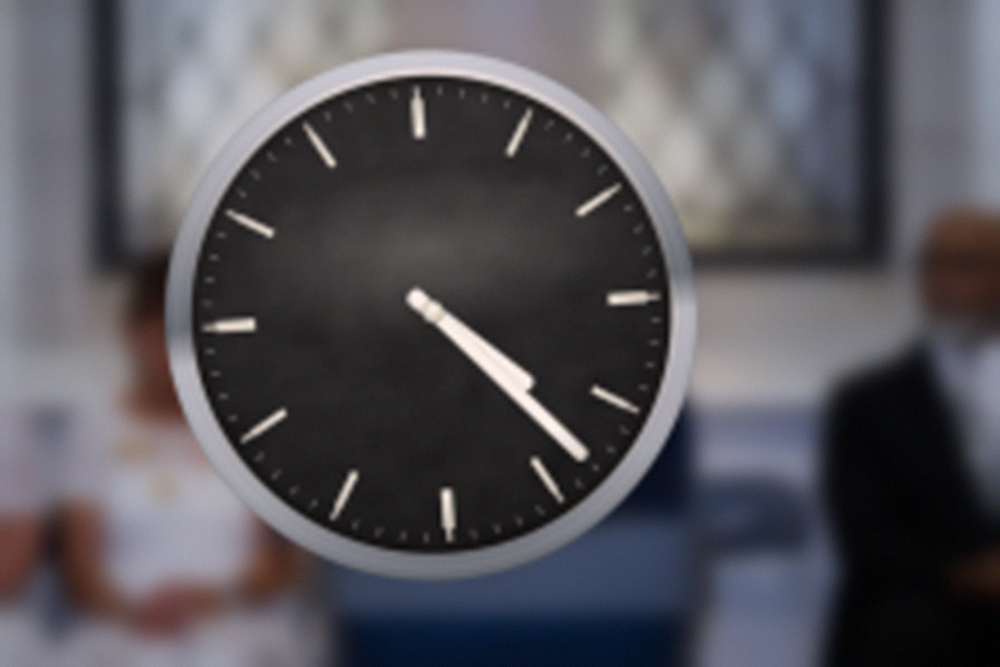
**4:23**
